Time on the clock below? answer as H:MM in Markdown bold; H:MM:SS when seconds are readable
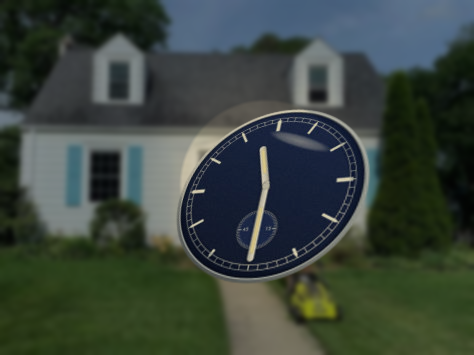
**11:30**
